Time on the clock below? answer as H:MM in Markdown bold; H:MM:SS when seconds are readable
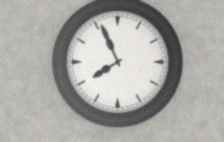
**7:56**
